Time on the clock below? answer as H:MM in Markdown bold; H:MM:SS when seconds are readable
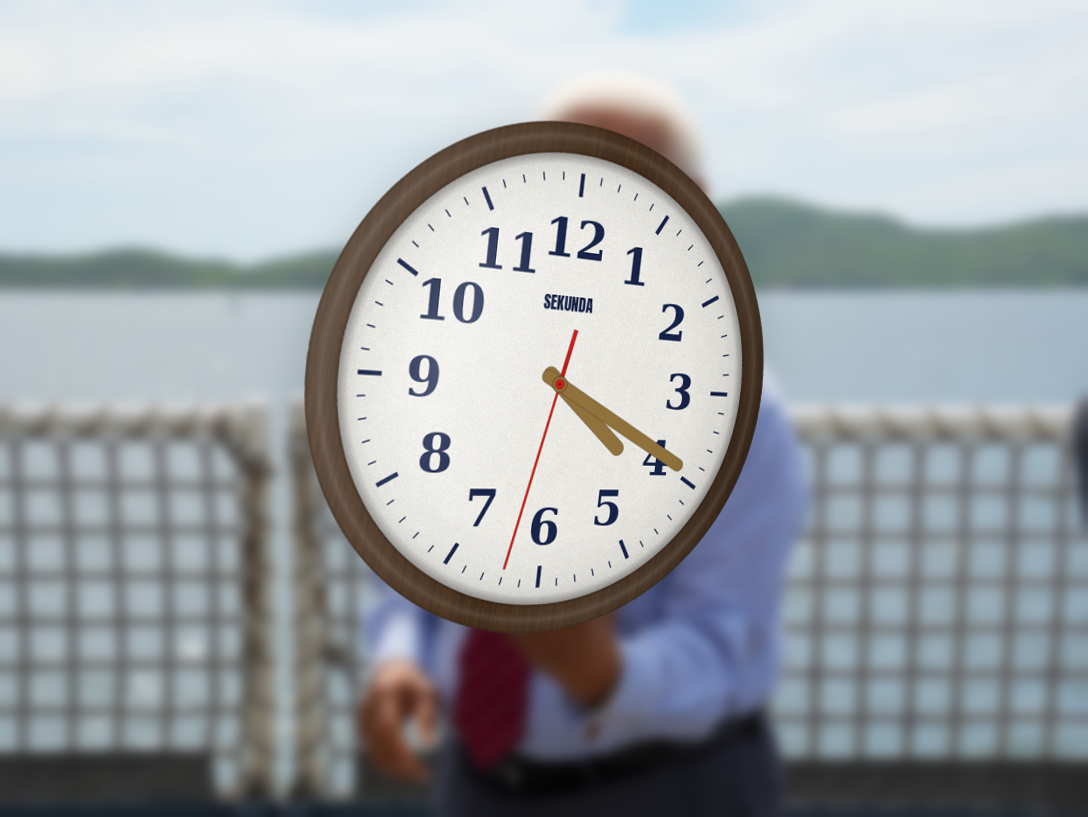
**4:19:32**
